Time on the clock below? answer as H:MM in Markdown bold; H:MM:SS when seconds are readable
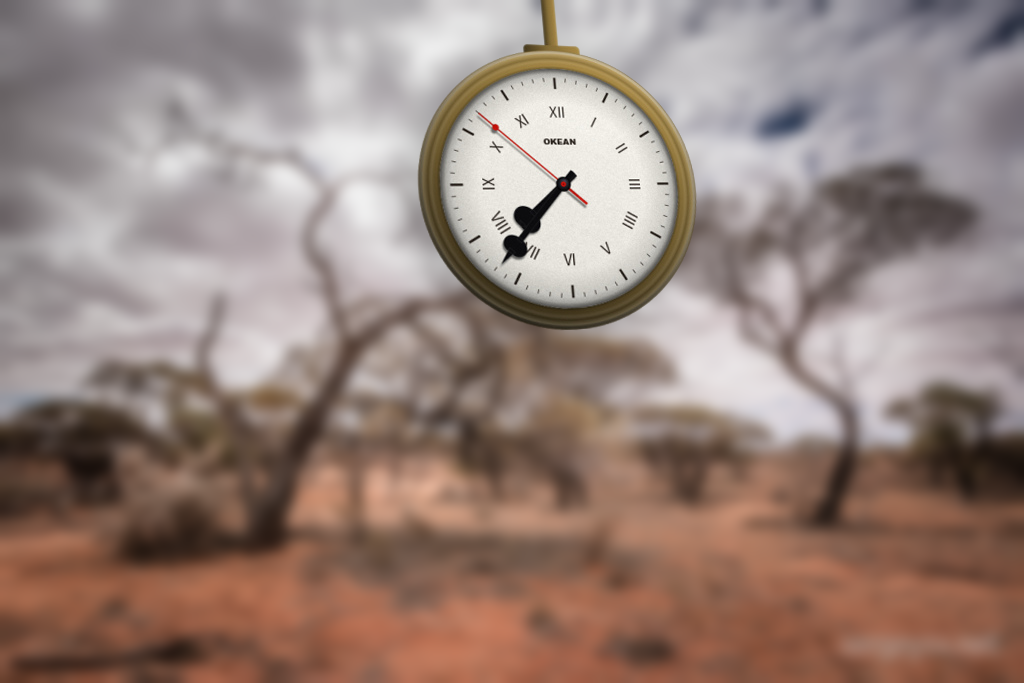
**7:36:52**
